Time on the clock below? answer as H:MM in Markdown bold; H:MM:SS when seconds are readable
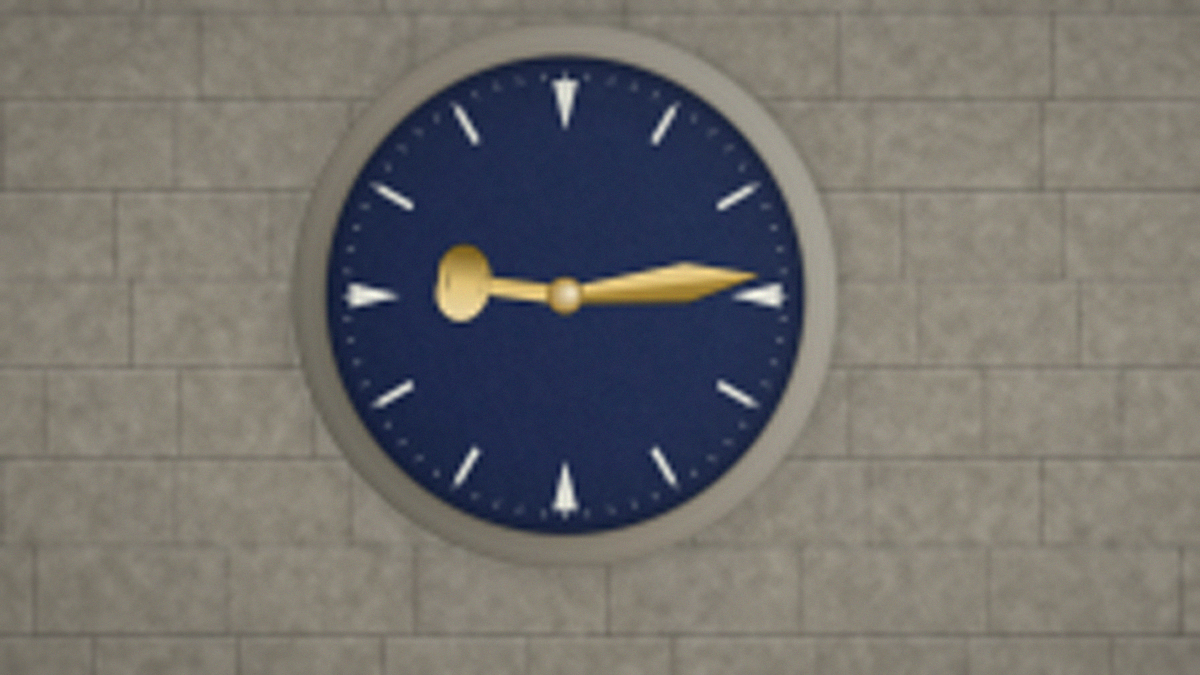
**9:14**
